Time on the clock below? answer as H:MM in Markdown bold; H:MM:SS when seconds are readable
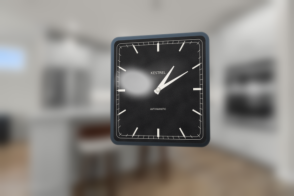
**1:10**
